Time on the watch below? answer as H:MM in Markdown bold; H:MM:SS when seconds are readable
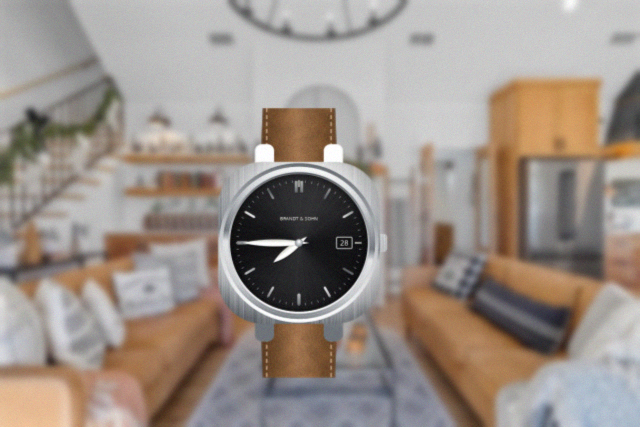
**7:45**
